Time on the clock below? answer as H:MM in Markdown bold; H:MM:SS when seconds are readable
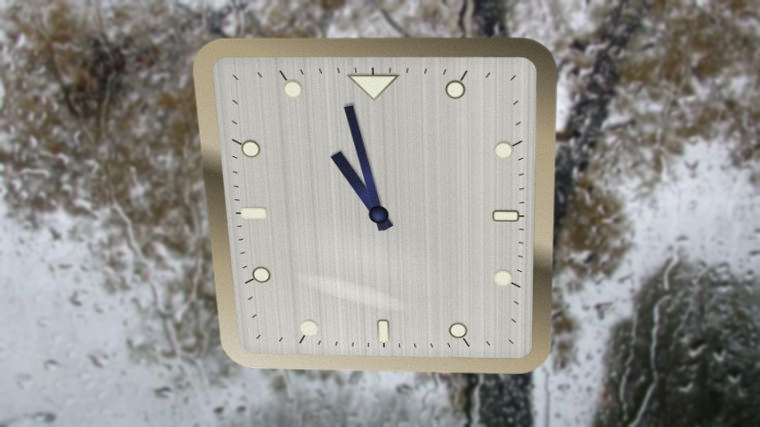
**10:58**
